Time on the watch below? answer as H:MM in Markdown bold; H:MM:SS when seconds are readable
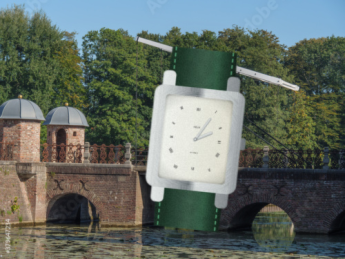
**2:05**
